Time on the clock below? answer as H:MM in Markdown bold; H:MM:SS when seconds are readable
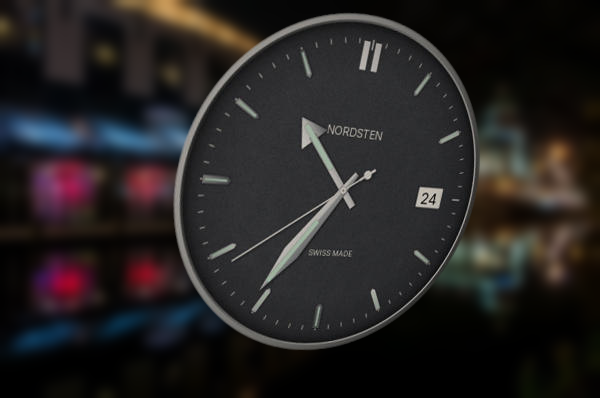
**10:35:39**
